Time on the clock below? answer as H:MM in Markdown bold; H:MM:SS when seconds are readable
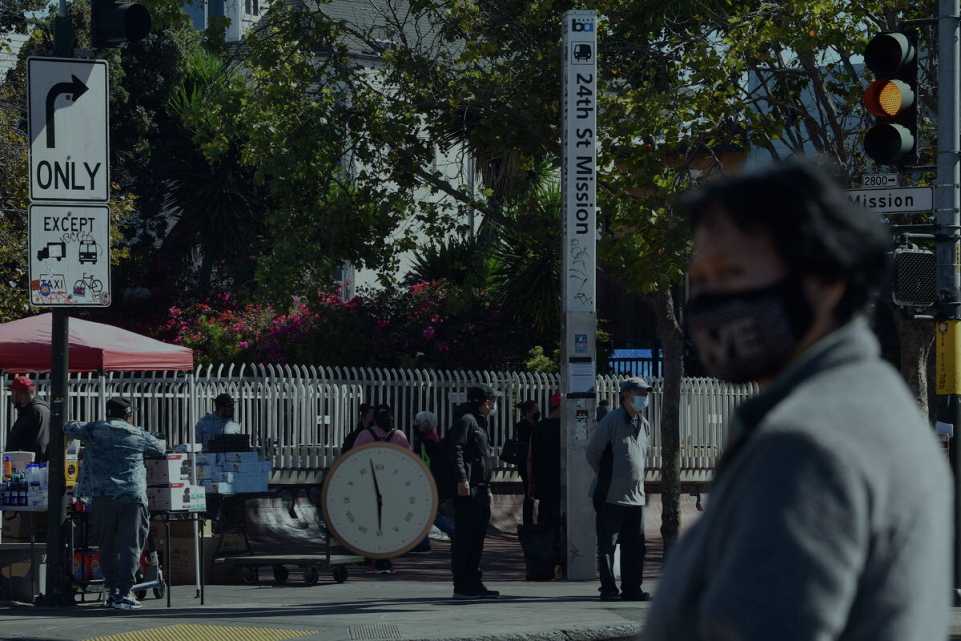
**5:58**
